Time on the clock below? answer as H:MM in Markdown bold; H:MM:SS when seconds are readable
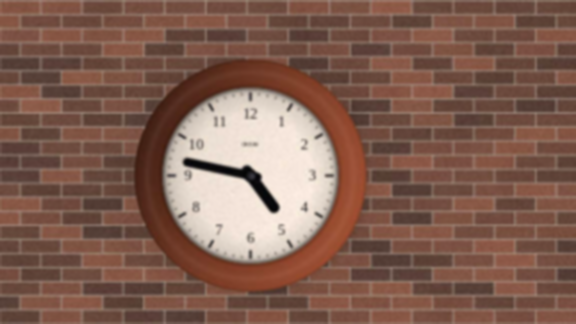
**4:47**
